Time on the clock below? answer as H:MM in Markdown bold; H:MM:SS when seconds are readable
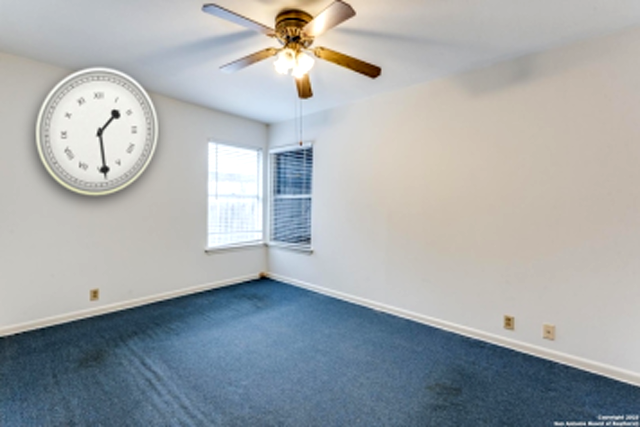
**1:29**
